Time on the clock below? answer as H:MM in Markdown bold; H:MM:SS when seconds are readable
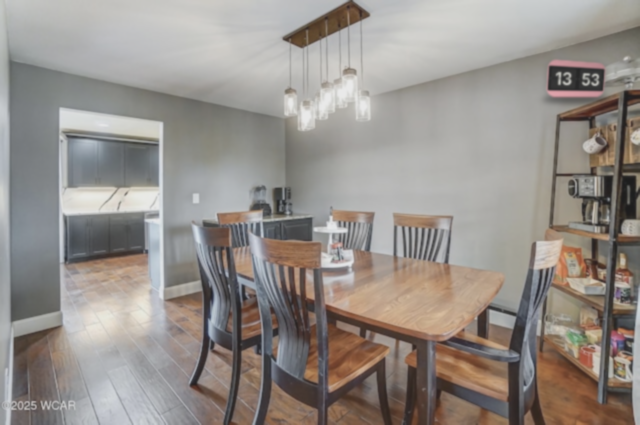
**13:53**
